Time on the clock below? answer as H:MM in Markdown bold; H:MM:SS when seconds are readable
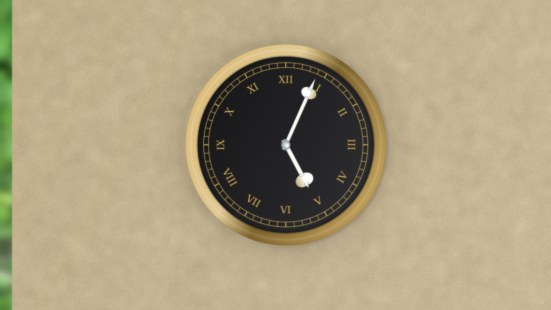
**5:04**
